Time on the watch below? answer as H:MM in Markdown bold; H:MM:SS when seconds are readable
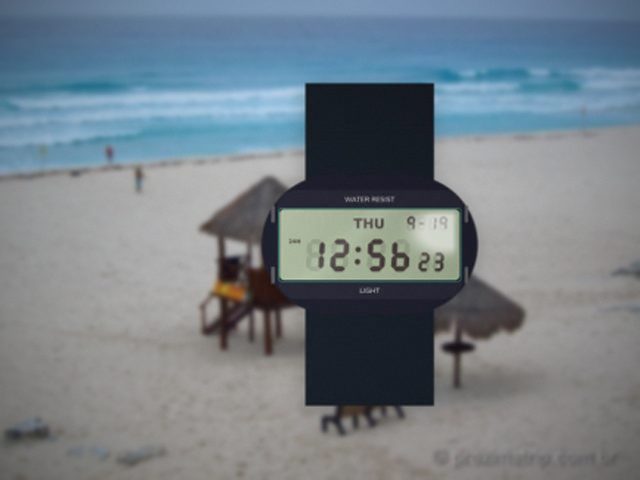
**12:56:23**
